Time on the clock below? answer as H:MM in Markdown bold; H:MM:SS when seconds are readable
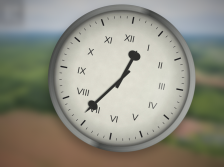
**12:36**
